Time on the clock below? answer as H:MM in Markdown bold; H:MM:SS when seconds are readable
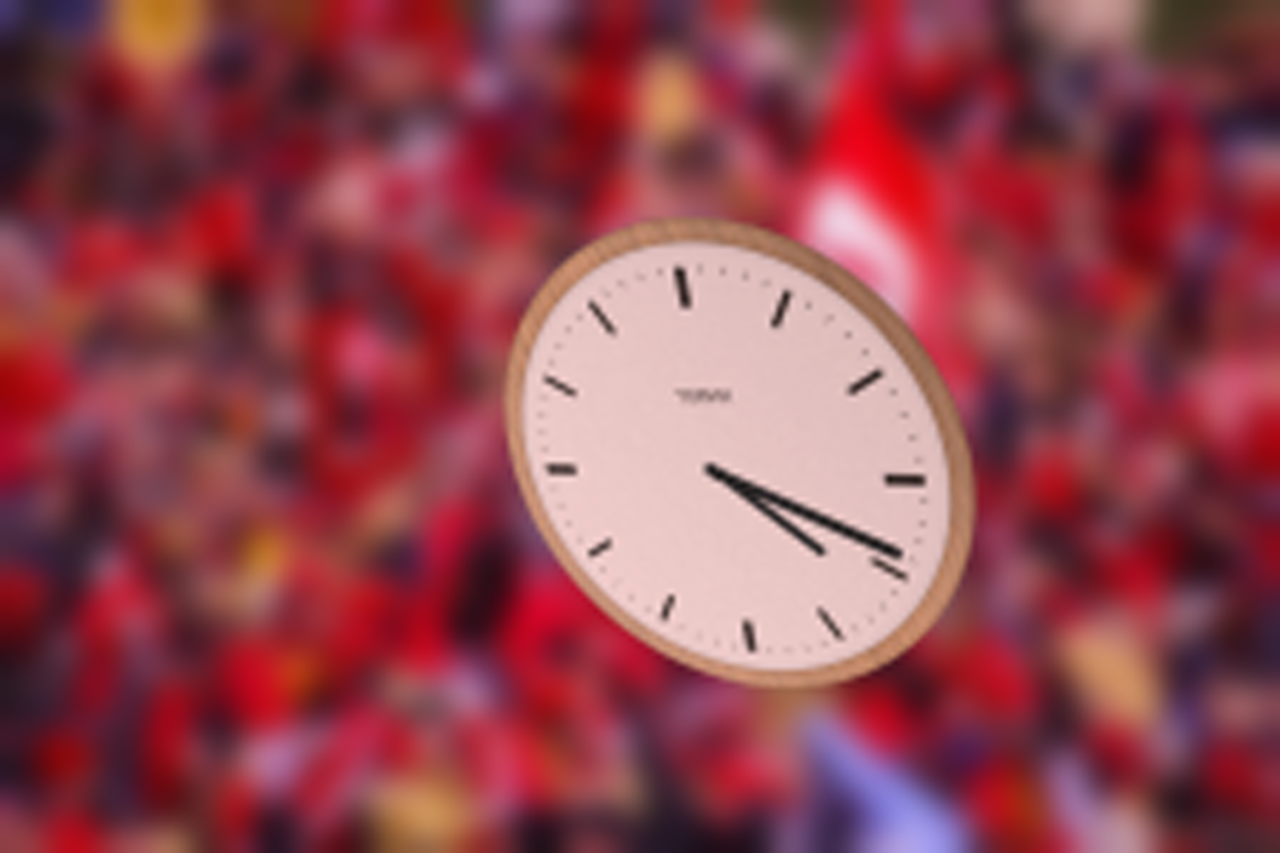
**4:19**
